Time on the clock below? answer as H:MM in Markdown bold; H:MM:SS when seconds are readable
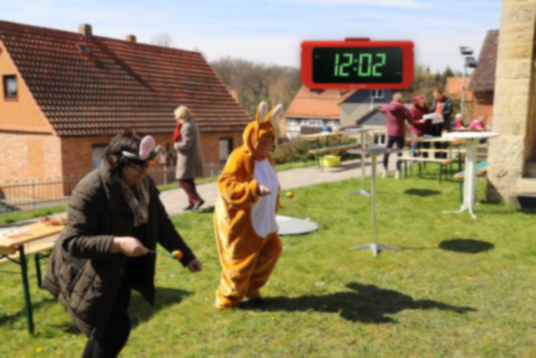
**12:02**
